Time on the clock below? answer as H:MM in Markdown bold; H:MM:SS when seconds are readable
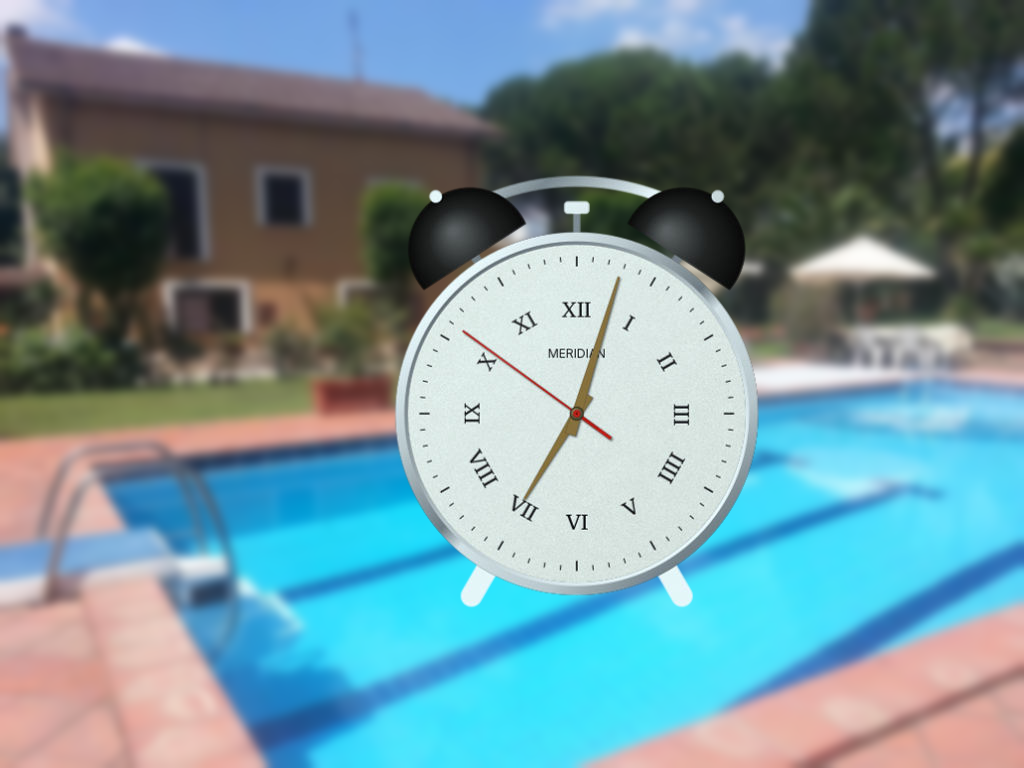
**7:02:51**
